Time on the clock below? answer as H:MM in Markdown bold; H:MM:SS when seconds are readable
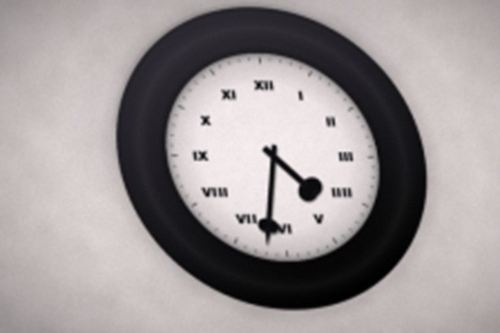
**4:32**
